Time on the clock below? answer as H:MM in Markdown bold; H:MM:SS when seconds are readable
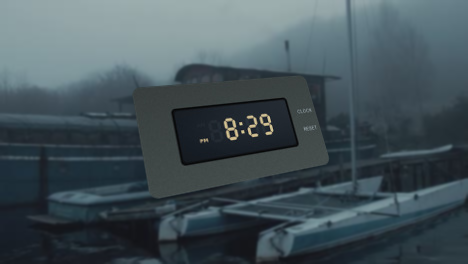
**8:29**
